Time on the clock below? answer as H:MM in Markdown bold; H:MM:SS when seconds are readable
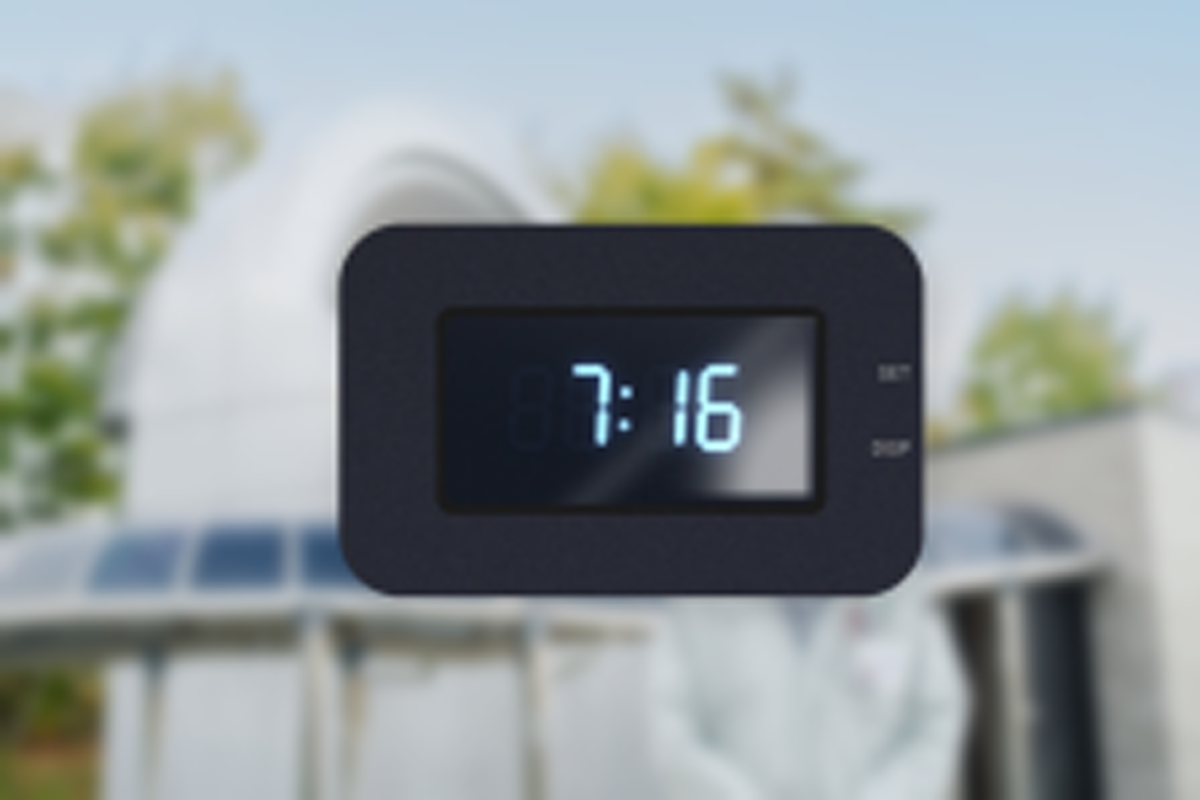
**7:16**
